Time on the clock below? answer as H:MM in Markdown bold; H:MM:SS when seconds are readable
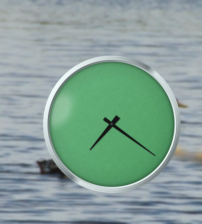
**7:21**
